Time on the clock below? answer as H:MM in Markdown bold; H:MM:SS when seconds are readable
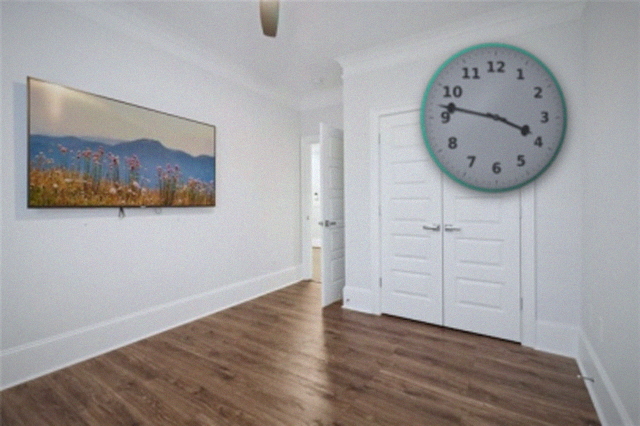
**3:47**
